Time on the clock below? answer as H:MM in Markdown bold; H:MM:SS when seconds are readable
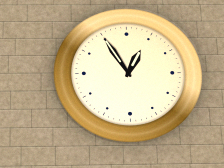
**12:55**
